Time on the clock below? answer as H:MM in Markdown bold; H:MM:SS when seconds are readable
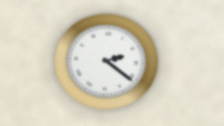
**2:21**
